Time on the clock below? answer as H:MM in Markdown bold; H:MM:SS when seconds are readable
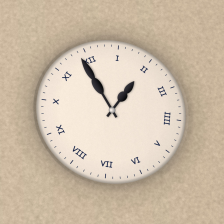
**1:59**
